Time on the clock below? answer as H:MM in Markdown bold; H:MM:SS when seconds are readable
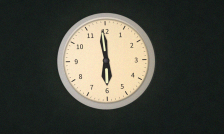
**5:59**
